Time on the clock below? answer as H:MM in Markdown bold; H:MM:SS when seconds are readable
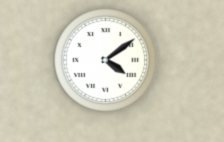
**4:09**
